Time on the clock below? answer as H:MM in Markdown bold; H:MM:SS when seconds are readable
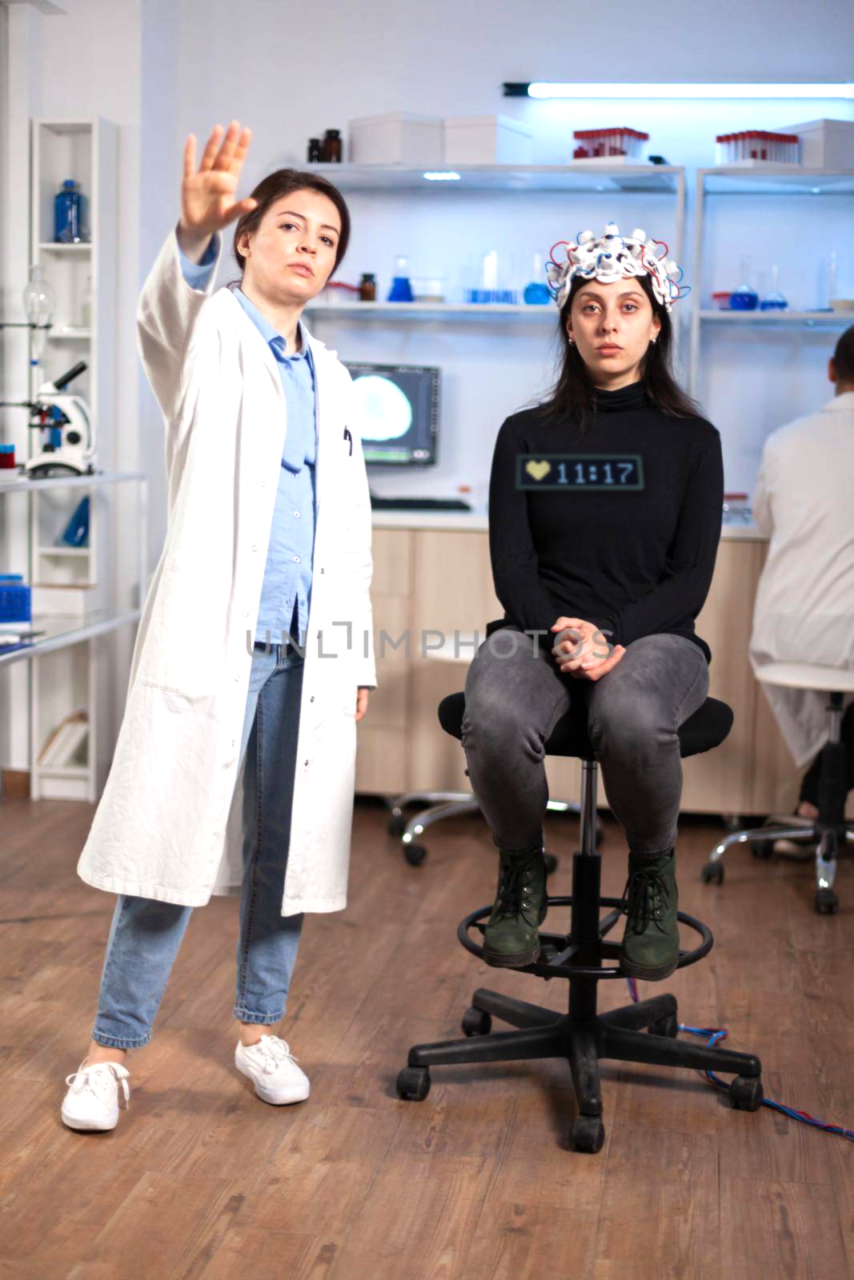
**11:17**
